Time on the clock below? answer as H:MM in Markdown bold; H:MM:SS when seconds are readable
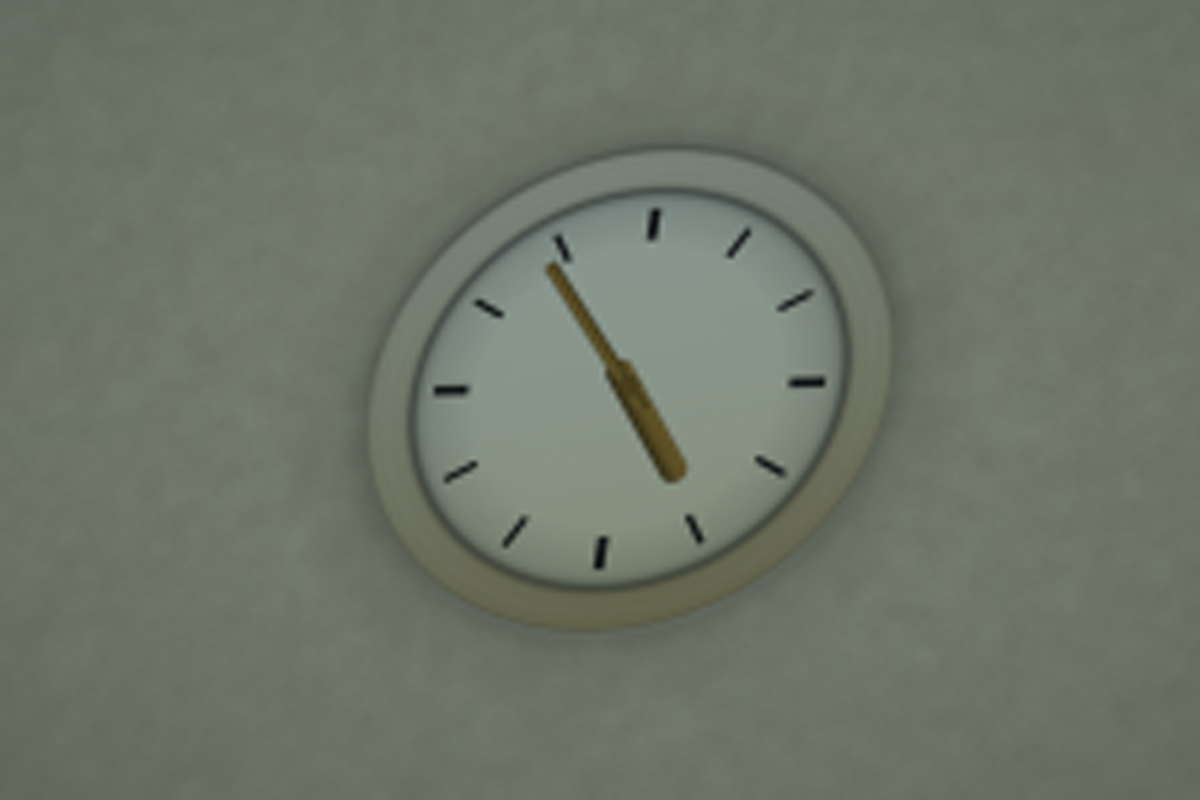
**4:54**
